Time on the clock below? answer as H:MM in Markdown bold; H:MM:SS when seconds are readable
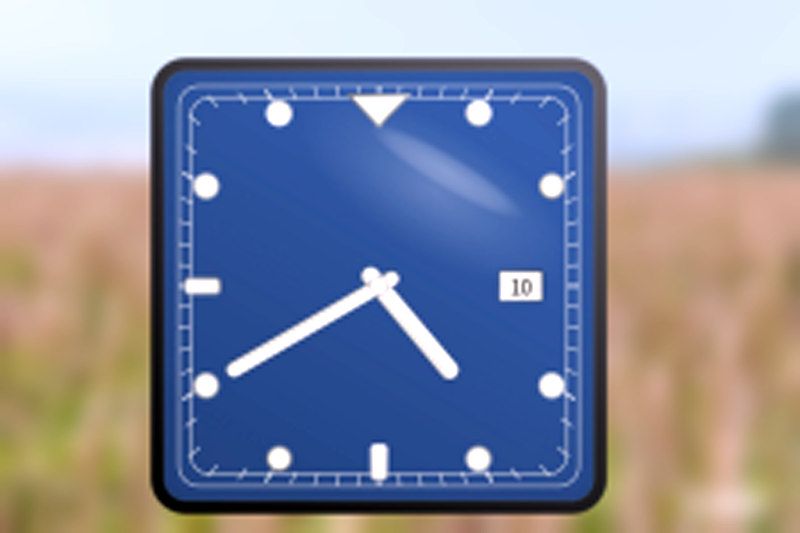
**4:40**
